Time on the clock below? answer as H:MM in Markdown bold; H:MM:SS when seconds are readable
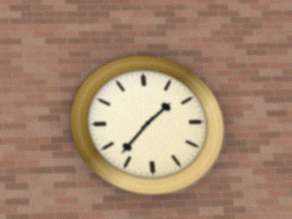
**1:37**
